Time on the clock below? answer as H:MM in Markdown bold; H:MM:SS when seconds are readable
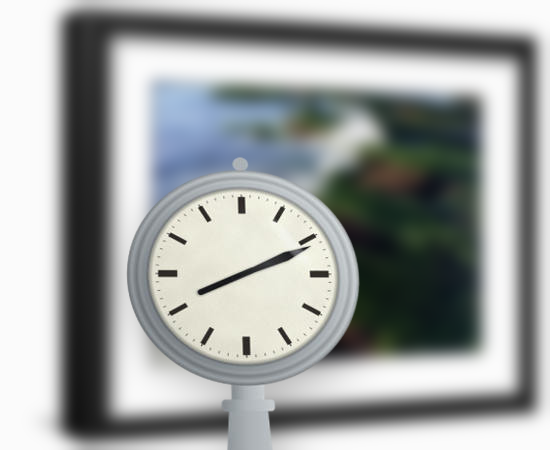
**8:11**
